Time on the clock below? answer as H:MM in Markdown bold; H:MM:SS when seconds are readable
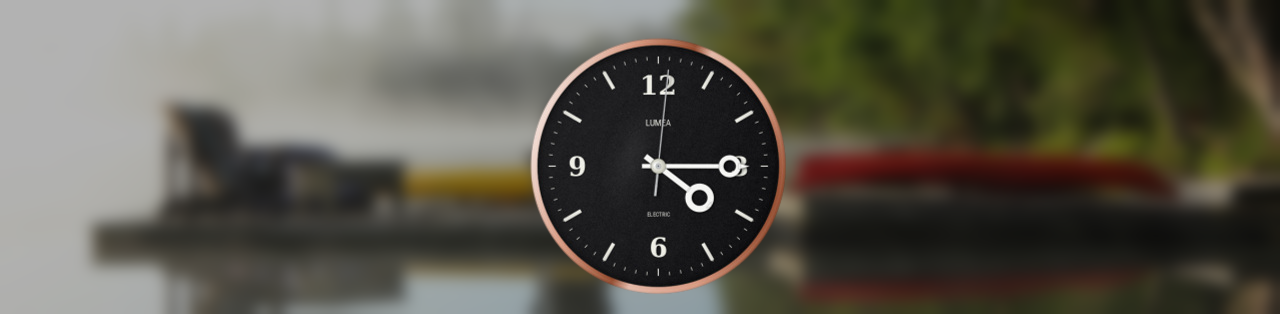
**4:15:01**
